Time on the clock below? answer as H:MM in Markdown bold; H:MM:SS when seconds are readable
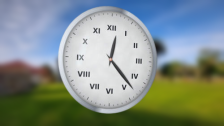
**12:23**
